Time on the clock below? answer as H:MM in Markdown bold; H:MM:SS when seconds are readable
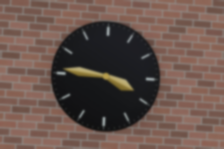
**3:46**
